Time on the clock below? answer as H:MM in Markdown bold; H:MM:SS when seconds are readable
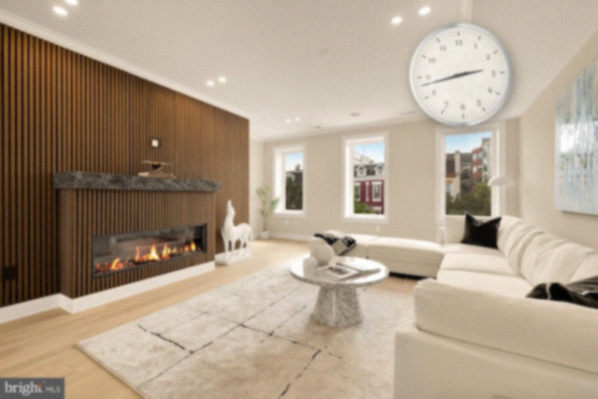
**2:43**
